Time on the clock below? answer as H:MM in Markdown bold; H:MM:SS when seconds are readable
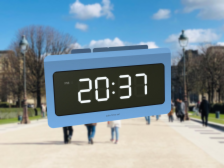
**20:37**
